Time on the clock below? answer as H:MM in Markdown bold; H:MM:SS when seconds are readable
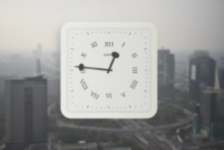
**12:46**
